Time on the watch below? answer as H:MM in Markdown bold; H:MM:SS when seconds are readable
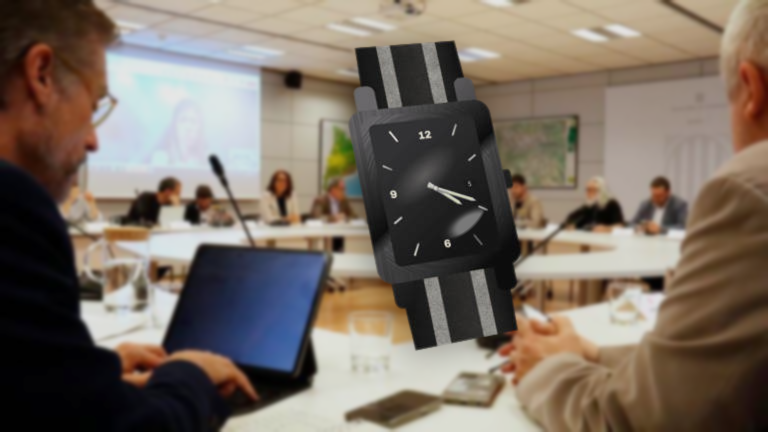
**4:19**
